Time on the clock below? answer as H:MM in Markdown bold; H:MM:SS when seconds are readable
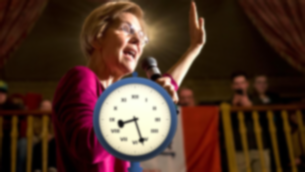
**8:27**
